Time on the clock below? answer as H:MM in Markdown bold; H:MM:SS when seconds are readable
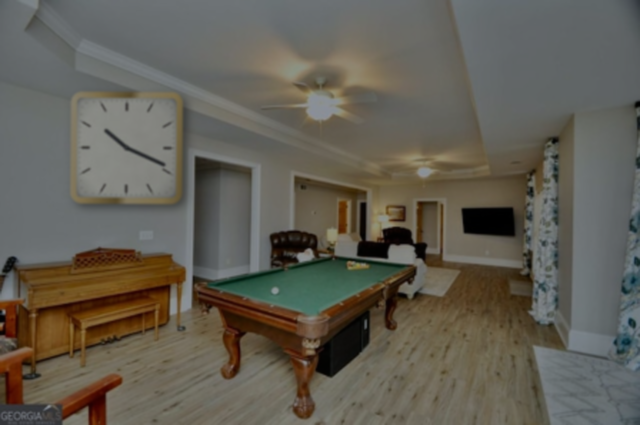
**10:19**
